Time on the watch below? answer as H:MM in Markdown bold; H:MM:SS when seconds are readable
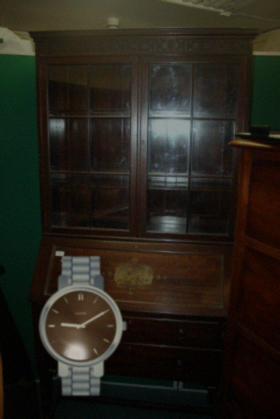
**9:10**
